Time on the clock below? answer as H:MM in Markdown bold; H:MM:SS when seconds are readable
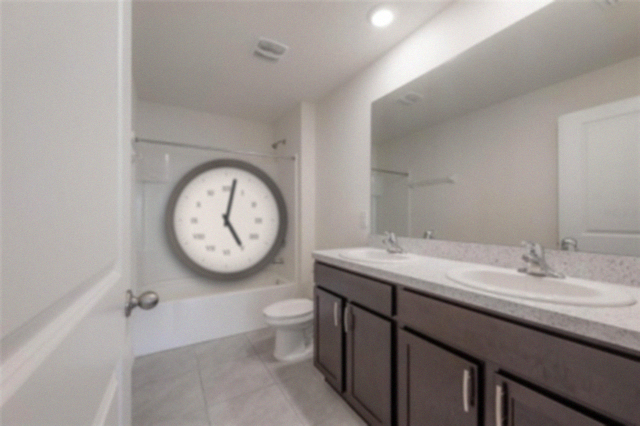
**5:02**
